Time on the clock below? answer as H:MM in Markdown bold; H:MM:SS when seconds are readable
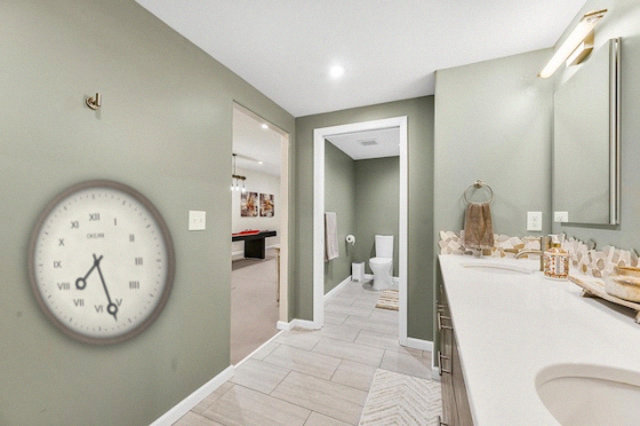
**7:27**
